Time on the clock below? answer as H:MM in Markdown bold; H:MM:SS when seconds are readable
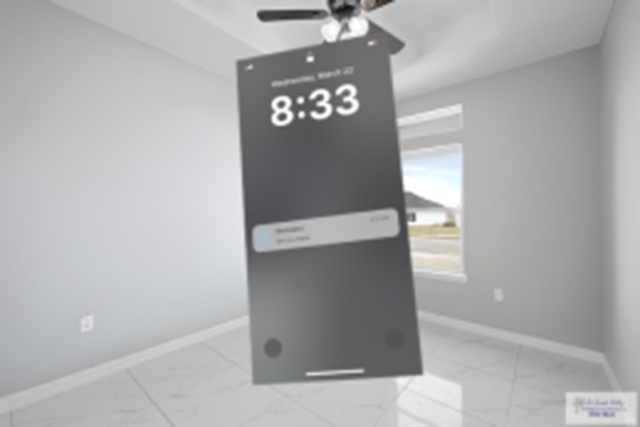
**8:33**
